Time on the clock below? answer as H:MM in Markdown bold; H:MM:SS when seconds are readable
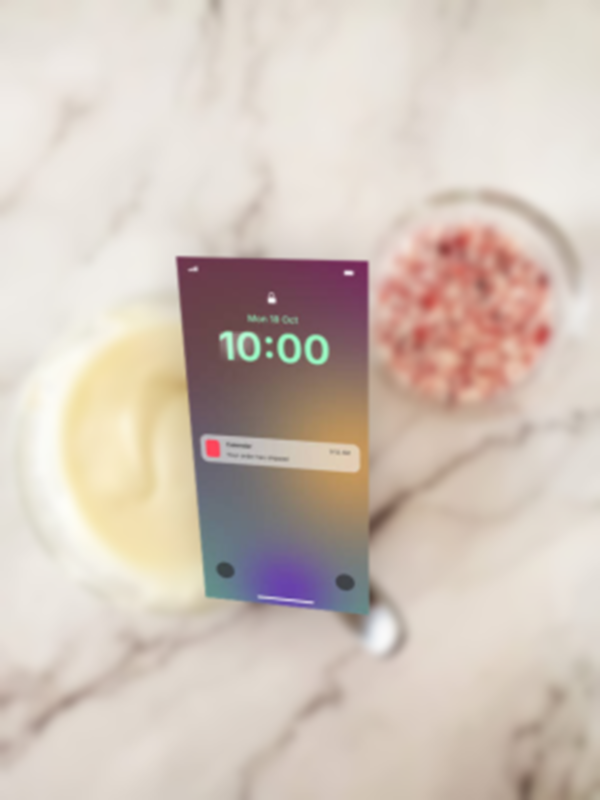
**10:00**
